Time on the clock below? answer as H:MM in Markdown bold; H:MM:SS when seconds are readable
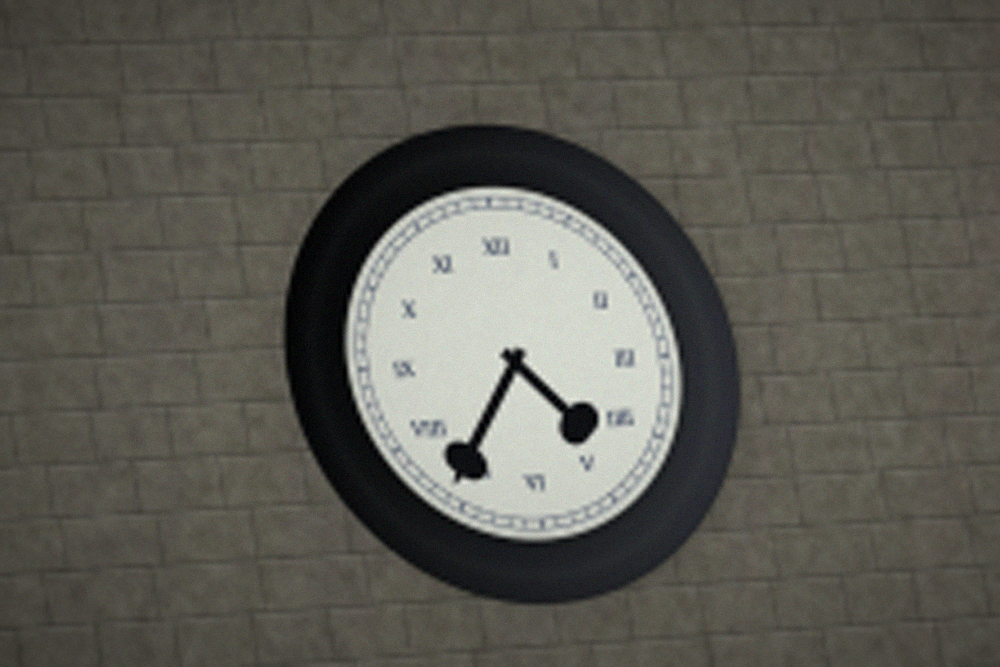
**4:36**
